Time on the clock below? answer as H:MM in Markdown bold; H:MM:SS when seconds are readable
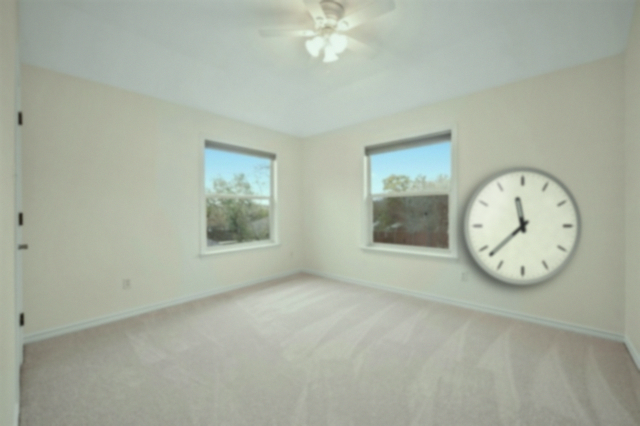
**11:38**
